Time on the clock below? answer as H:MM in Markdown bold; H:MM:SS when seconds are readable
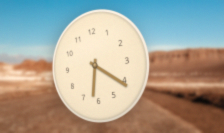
**6:21**
